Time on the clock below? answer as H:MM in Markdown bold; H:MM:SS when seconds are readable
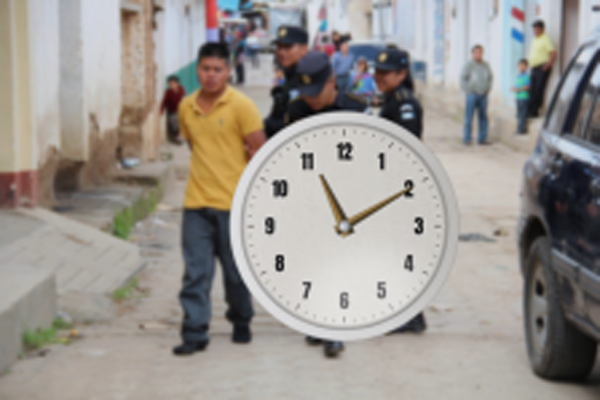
**11:10**
